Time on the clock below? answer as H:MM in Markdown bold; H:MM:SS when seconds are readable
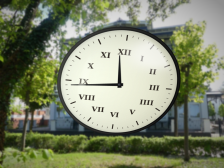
**11:44**
